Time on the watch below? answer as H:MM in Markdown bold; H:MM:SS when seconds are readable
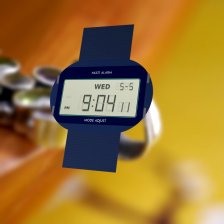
**9:04:11**
